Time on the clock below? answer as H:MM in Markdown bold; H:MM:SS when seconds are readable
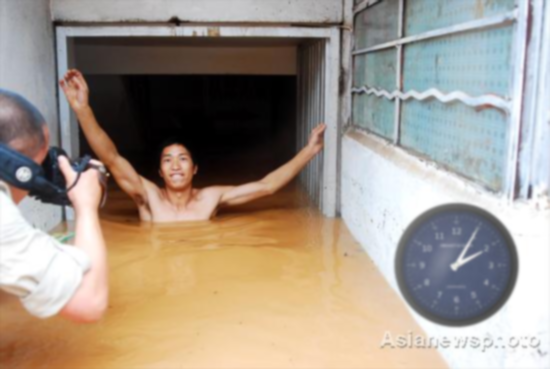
**2:05**
